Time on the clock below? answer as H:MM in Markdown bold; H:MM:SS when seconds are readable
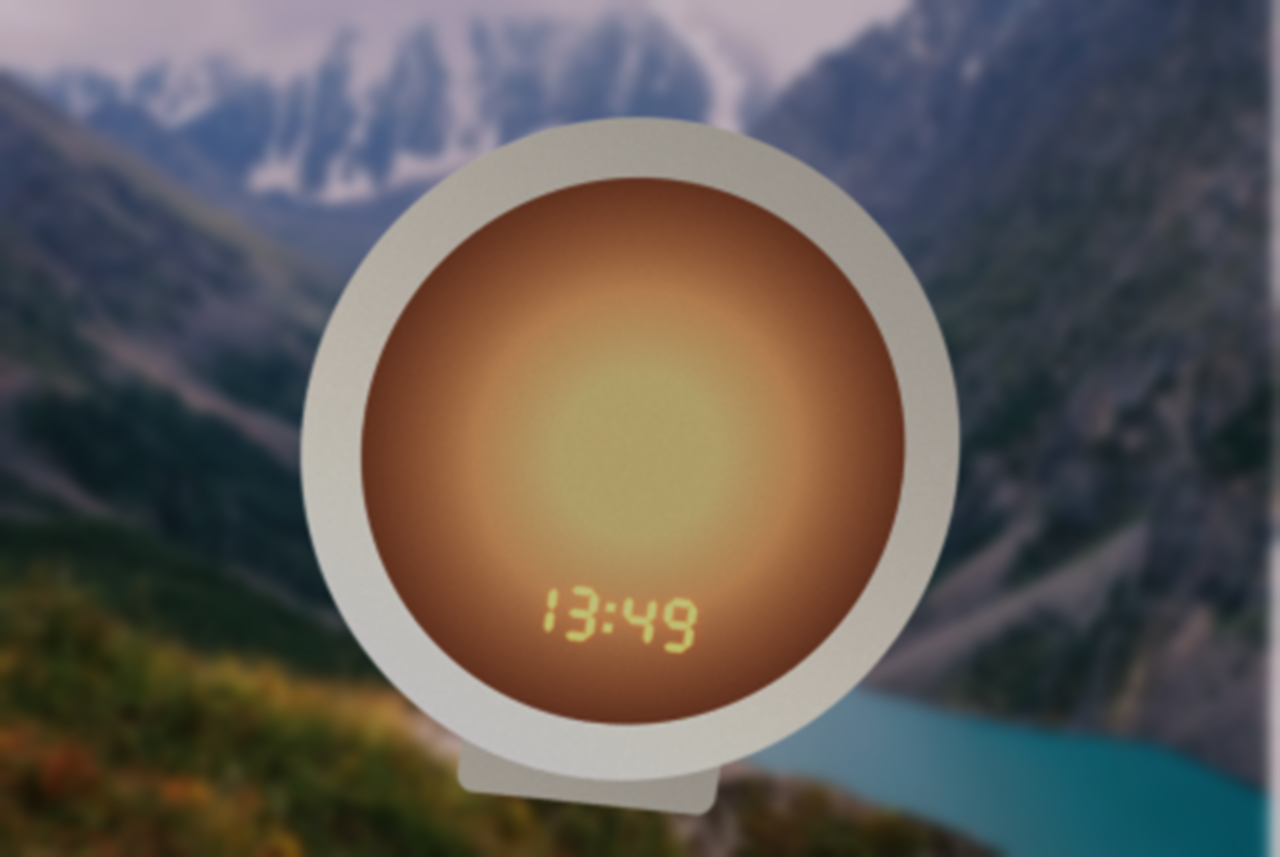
**13:49**
